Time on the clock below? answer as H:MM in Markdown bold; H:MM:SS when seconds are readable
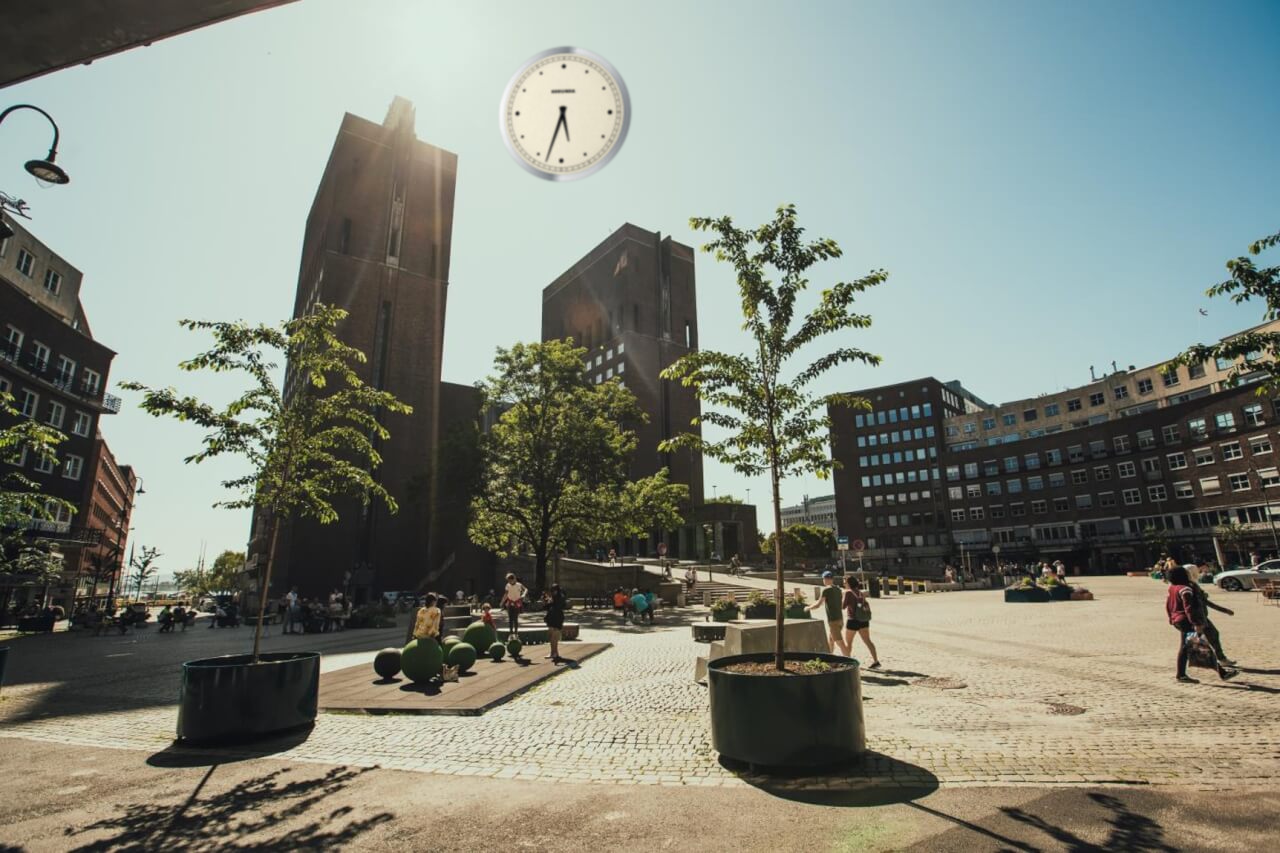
**5:33**
